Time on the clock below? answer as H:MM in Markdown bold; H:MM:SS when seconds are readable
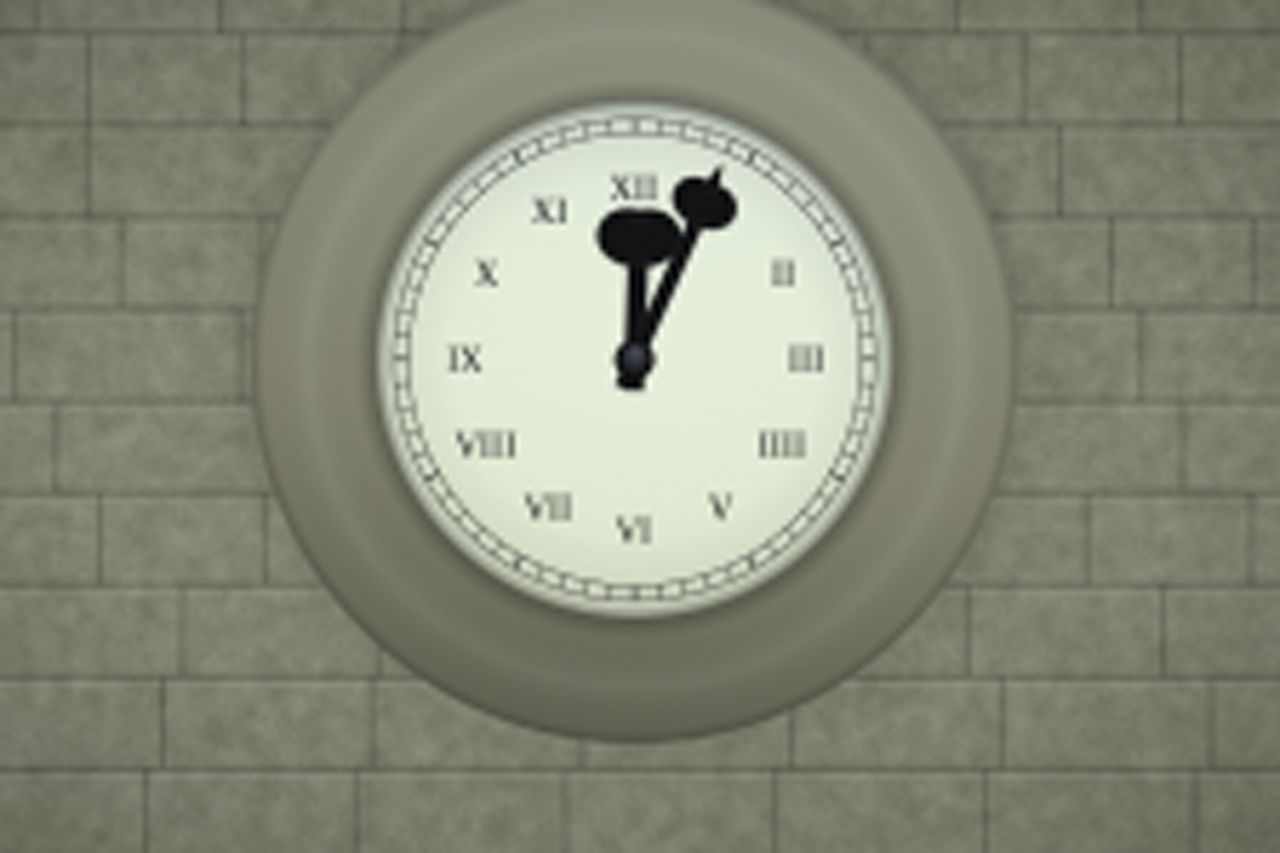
**12:04**
